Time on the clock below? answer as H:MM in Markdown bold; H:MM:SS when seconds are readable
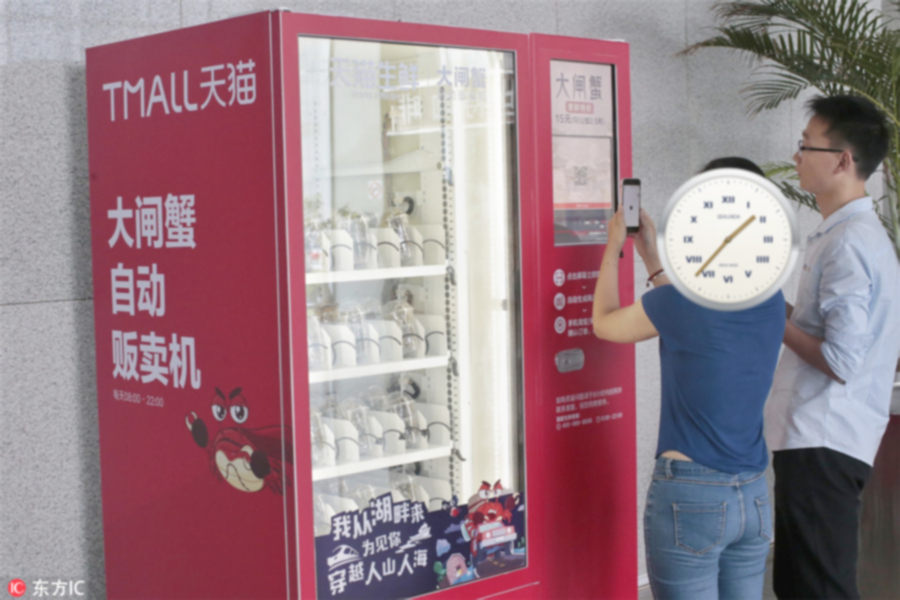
**1:37**
